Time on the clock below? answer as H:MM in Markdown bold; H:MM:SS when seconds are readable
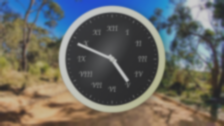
**4:49**
